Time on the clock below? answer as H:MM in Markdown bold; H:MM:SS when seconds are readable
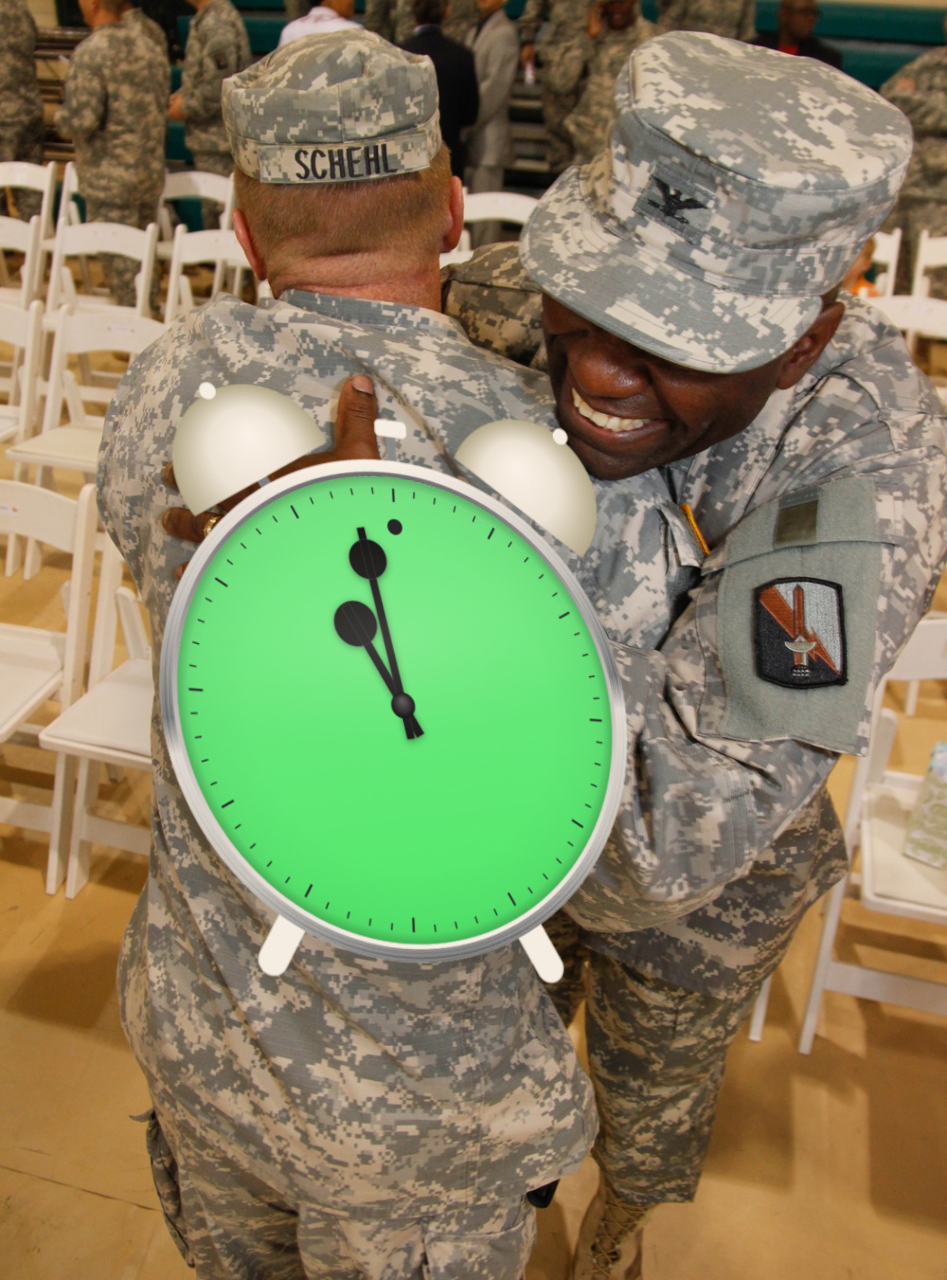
**10:58**
